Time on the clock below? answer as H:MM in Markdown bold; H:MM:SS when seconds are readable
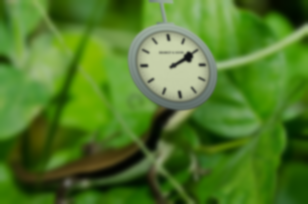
**2:10**
